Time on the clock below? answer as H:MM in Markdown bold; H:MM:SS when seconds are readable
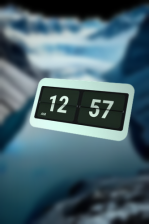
**12:57**
